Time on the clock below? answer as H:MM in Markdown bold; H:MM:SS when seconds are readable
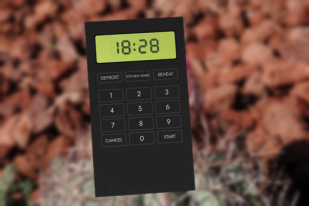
**18:28**
